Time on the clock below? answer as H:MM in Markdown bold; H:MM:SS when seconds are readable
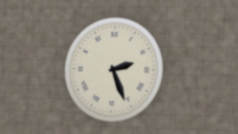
**2:26**
